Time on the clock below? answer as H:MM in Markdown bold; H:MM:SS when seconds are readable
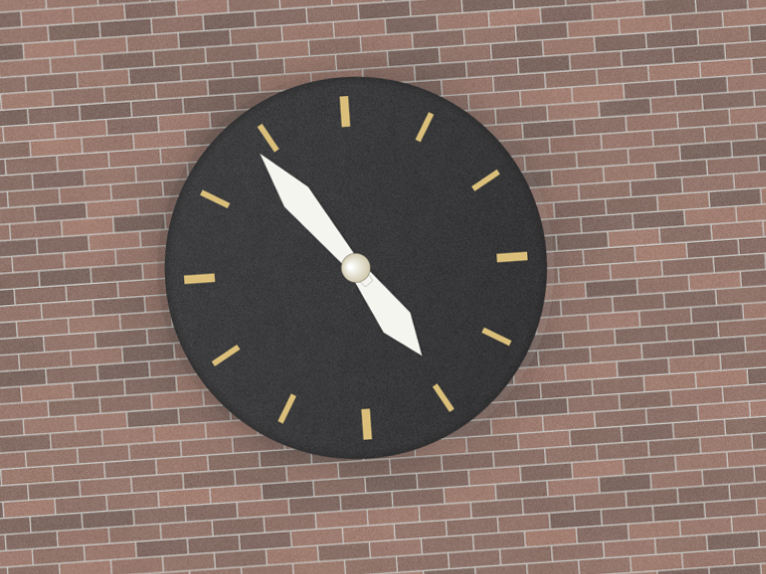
**4:54**
